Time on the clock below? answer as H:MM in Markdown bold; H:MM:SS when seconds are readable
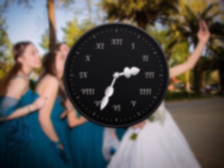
**2:34**
